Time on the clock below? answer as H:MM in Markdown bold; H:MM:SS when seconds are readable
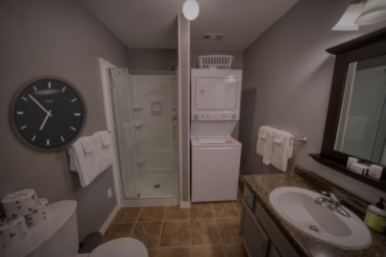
**6:52**
